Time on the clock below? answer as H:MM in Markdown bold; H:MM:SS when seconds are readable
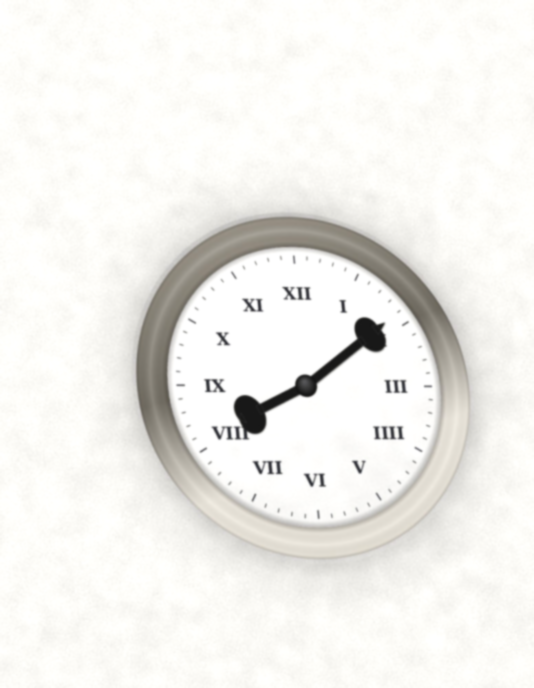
**8:09**
